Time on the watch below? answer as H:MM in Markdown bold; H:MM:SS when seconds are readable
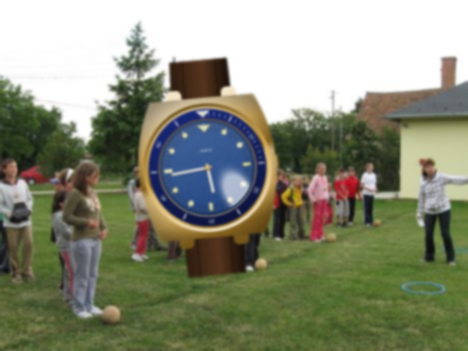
**5:44**
